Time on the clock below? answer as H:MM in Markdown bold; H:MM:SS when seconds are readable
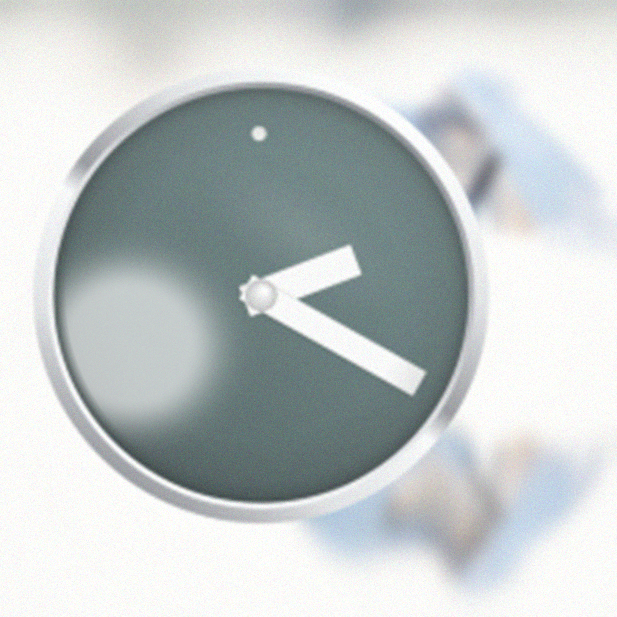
**2:20**
